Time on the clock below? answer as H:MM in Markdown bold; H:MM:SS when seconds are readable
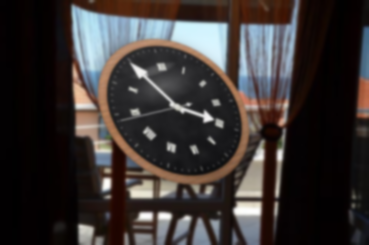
**3:54:44**
